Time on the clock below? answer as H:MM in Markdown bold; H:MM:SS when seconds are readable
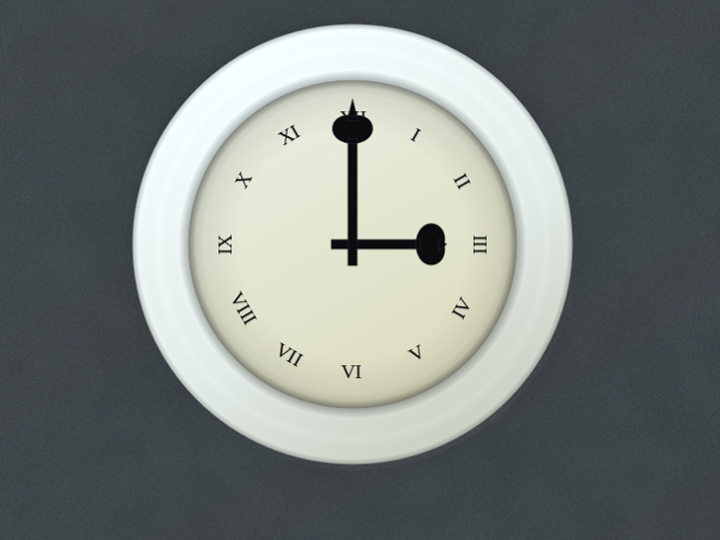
**3:00**
